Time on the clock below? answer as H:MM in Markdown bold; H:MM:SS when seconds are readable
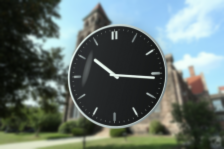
**10:16**
